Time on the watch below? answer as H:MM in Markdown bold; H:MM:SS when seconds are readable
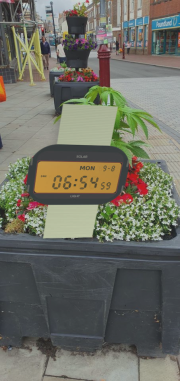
**6:54:59**
